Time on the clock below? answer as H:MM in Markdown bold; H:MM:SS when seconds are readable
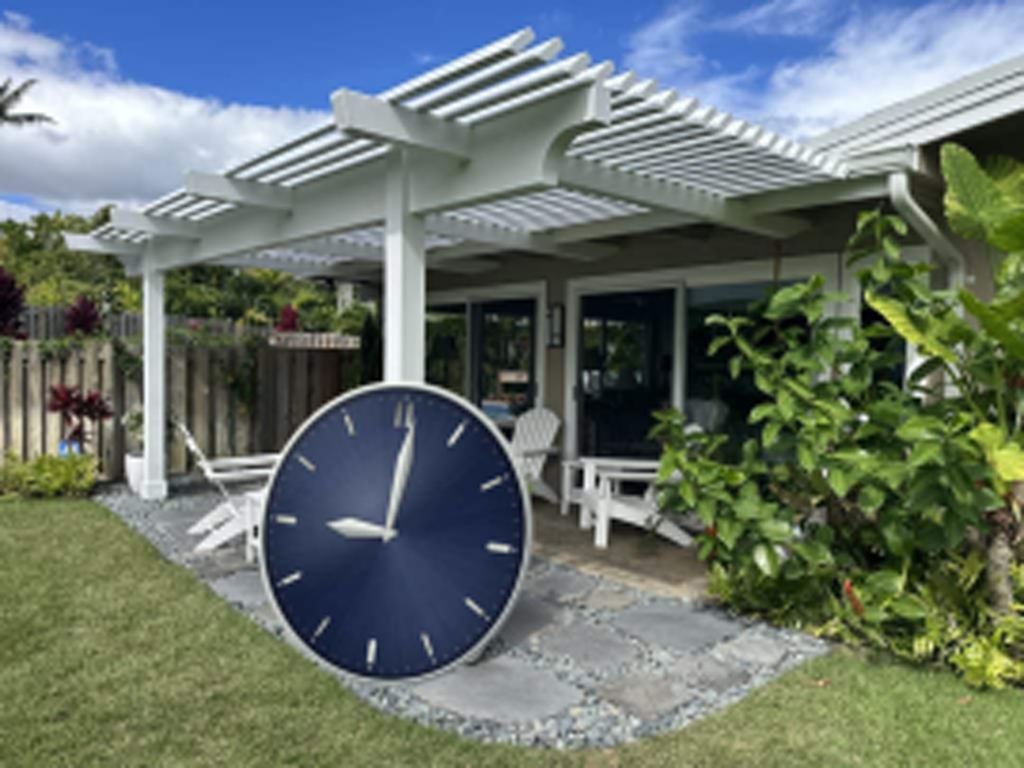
**9:01**
